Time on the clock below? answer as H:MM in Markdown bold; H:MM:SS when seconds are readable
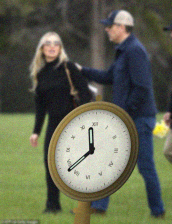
**11:38**
